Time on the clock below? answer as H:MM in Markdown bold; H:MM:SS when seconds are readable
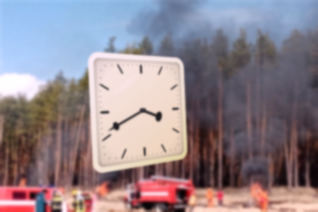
**3:41**
